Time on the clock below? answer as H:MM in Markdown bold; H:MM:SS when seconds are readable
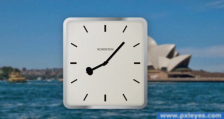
**8:07**
